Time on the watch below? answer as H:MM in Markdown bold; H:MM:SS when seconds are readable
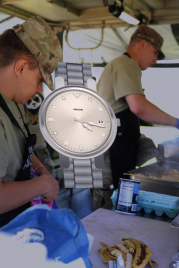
**4:17**
